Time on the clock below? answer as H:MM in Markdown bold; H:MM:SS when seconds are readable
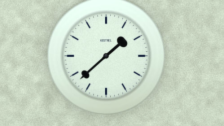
**1:38**
